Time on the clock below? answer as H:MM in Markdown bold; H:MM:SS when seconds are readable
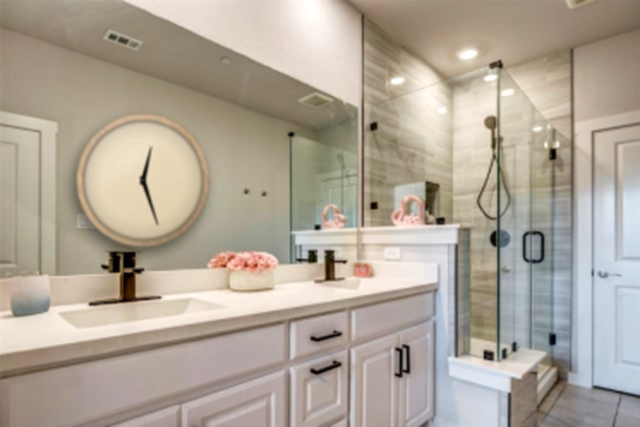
**12:27**
